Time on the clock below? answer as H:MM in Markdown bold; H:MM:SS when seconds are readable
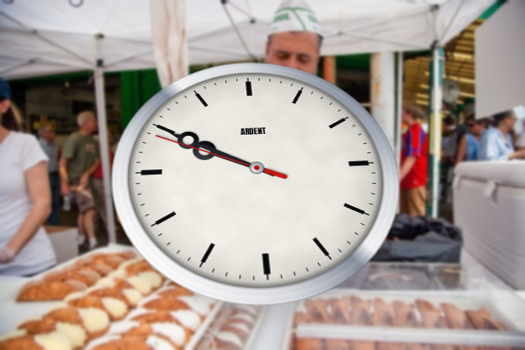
**9:49:49**
